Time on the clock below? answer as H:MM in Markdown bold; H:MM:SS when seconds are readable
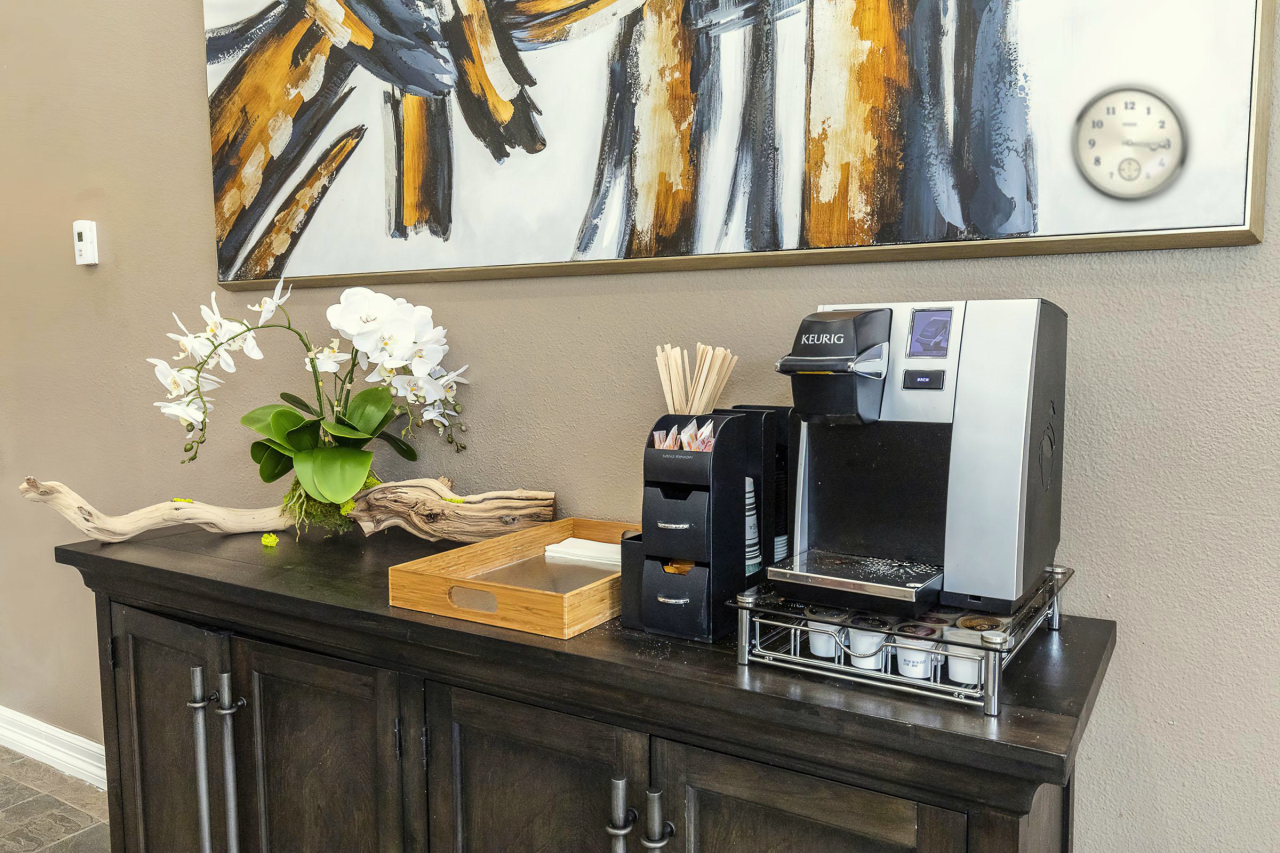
**3:15**
